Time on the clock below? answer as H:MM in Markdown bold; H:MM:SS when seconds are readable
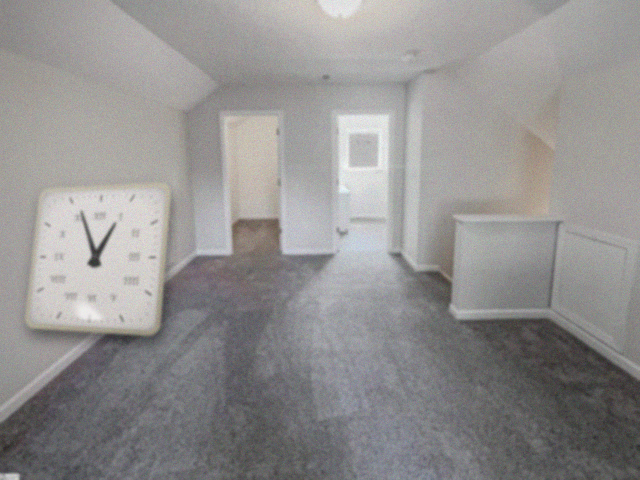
**12:56**
